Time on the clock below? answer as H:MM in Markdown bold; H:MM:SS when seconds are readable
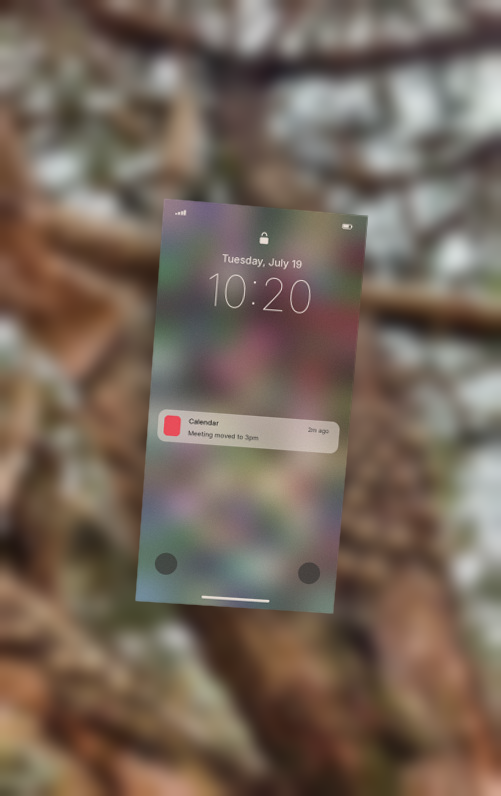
**10:20**
